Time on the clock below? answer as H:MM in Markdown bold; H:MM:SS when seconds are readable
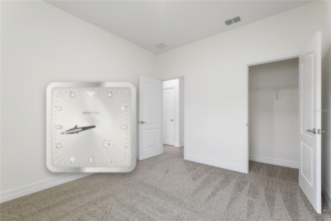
**8:43**
